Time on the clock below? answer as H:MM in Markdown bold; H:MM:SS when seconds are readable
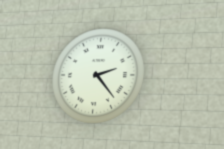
**2:23**
